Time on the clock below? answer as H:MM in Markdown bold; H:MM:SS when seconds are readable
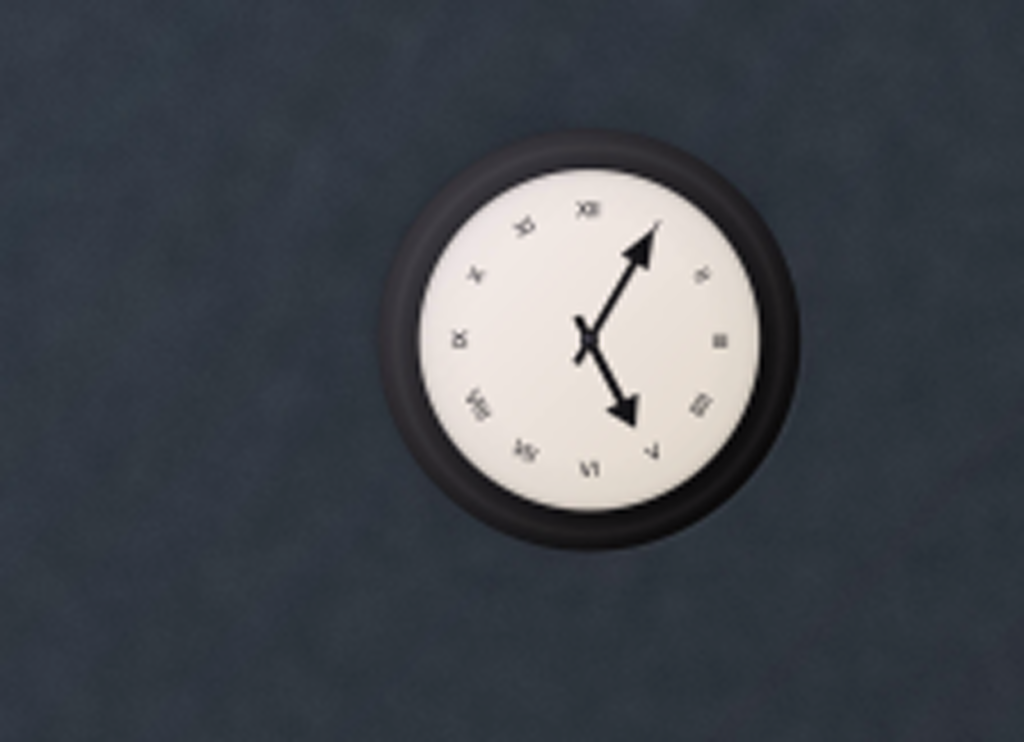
**5:05**
